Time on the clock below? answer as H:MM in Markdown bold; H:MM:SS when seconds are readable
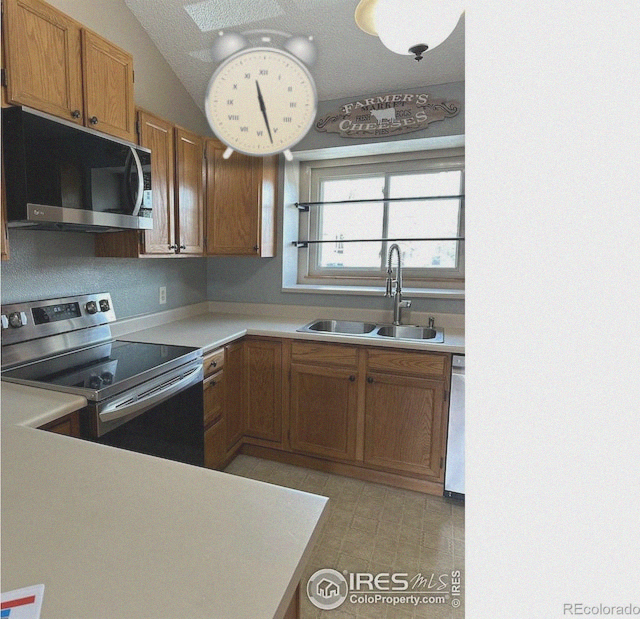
**11:27**
